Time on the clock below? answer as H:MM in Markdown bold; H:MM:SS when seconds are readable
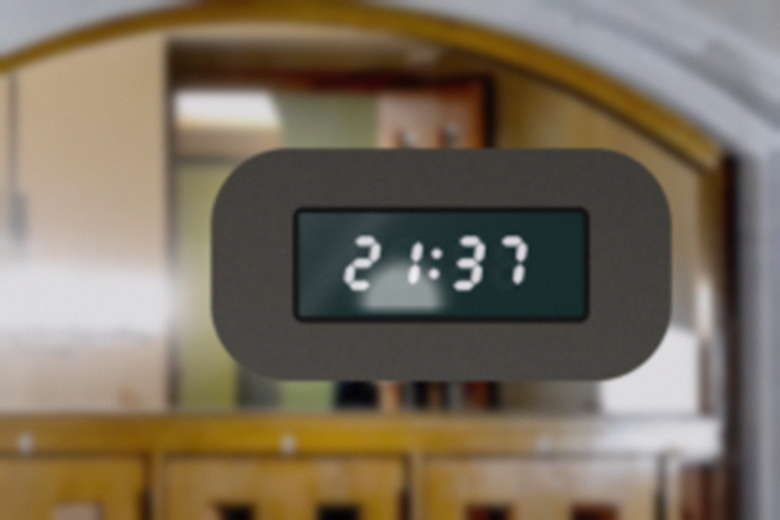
**21:37**
